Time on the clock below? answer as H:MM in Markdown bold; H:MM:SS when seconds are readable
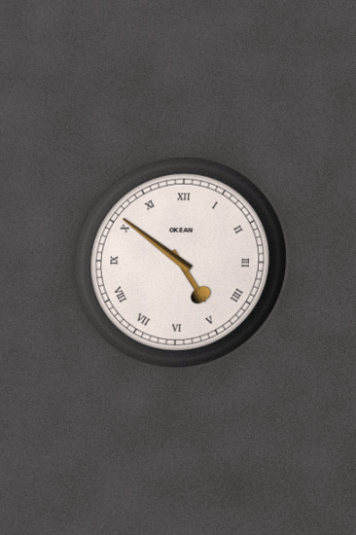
**4:51**
